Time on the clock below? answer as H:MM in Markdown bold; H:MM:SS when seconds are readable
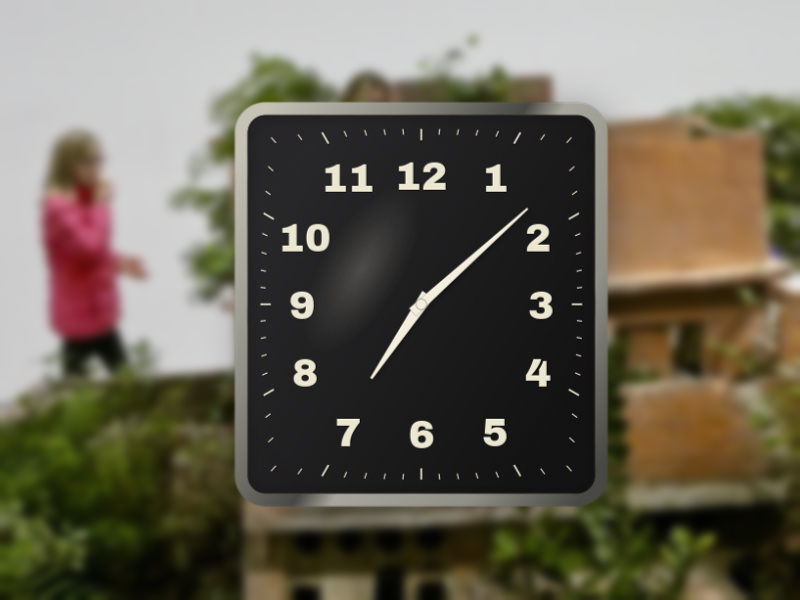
**7:08**
